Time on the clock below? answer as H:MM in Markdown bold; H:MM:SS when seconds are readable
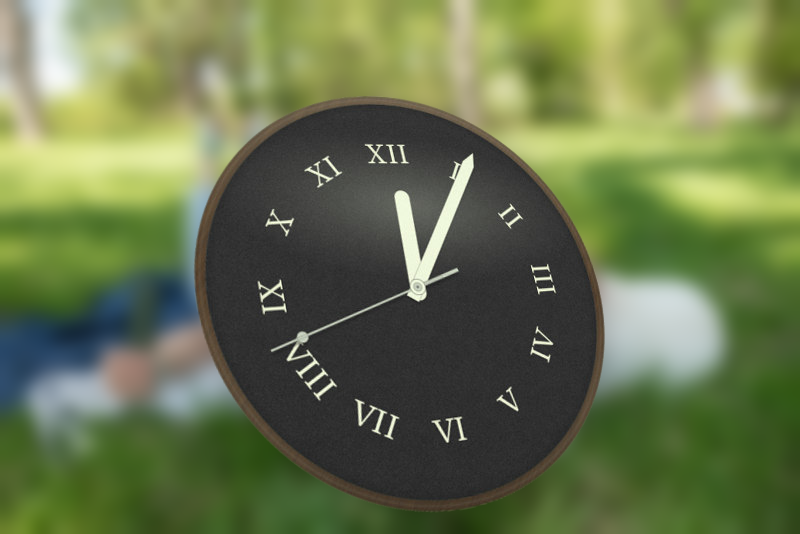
**12:05:42**
